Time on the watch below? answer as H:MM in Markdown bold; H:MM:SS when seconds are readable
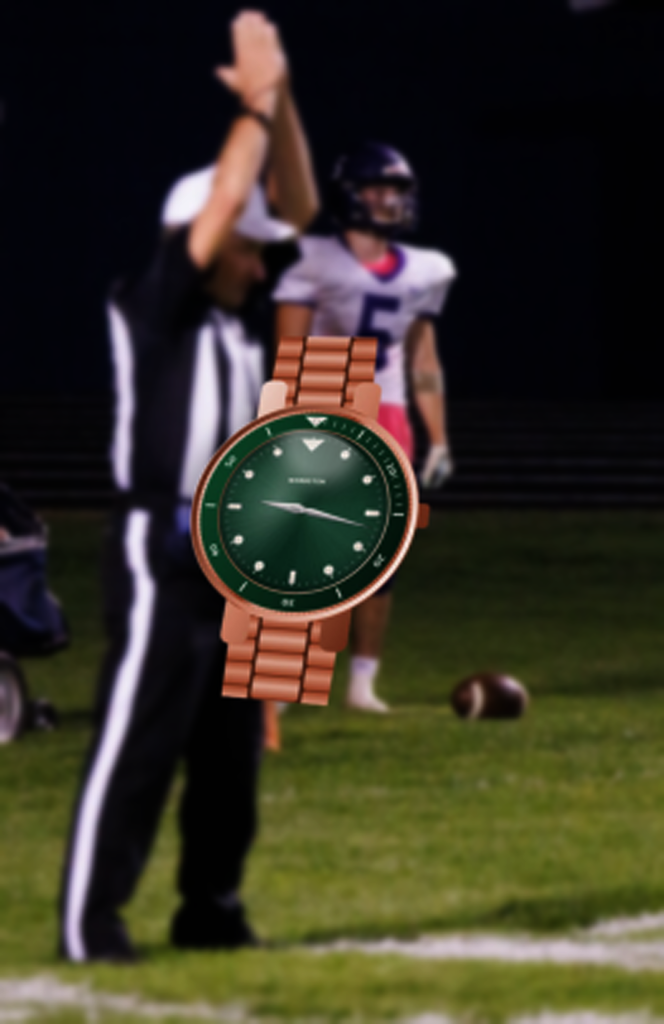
**9:17**
